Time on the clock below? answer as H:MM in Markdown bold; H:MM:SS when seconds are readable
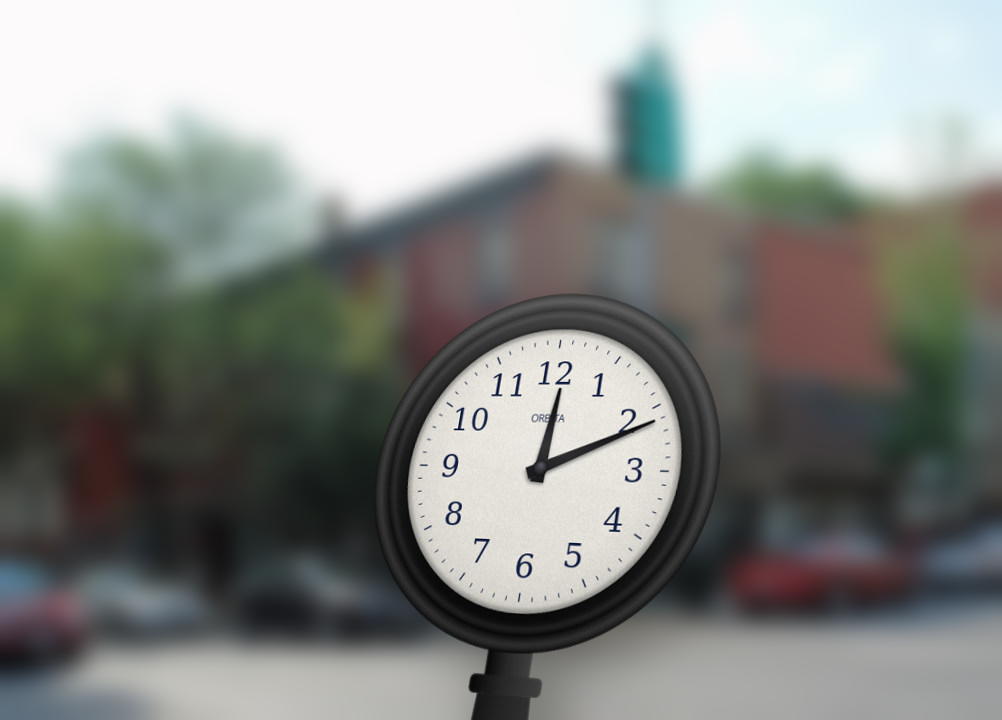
**12:11**
